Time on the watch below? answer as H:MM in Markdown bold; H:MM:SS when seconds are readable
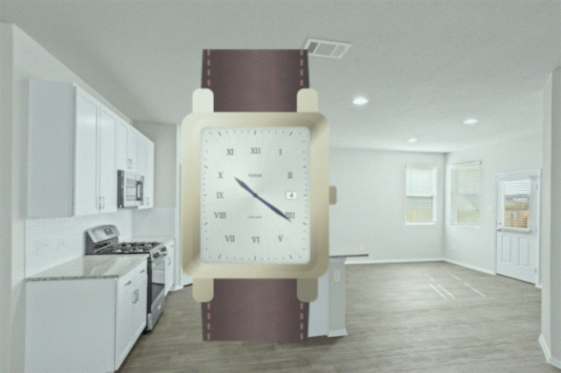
**10:21**
